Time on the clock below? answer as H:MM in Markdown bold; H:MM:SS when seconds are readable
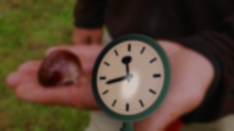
**11:43**
